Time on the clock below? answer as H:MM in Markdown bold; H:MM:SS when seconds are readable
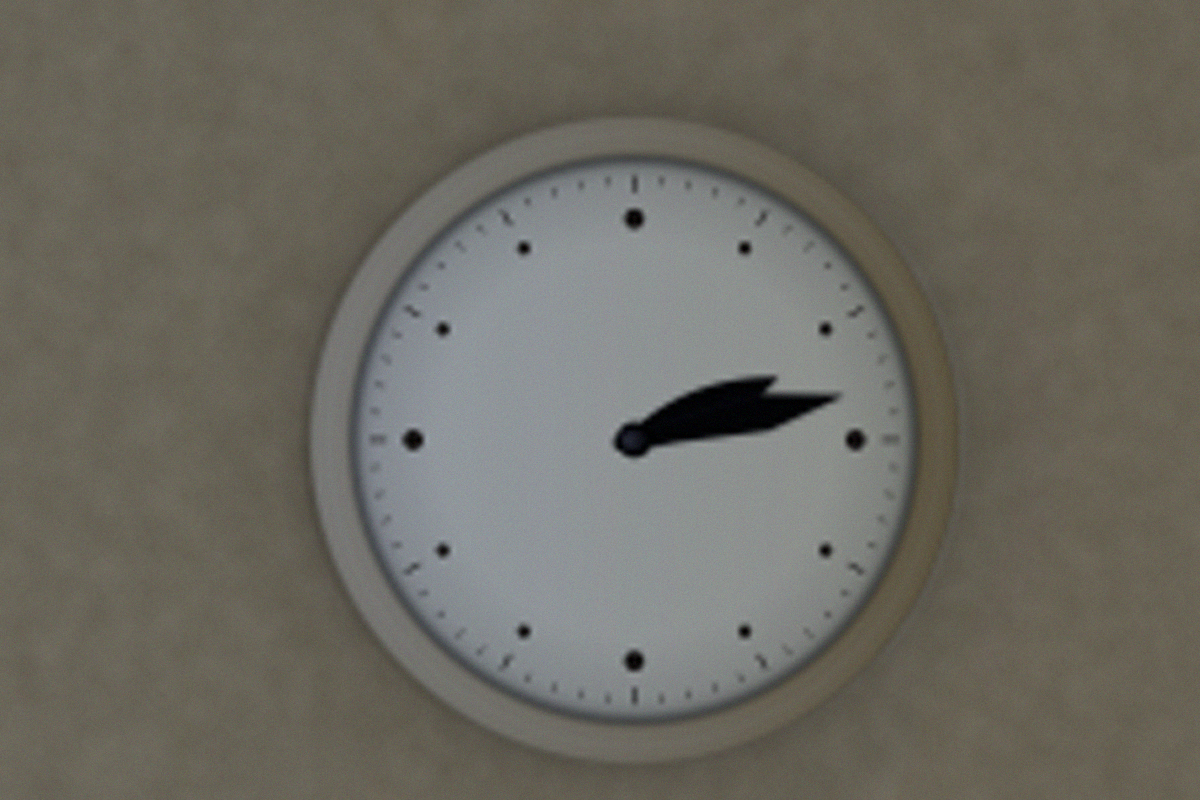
**2:13**
